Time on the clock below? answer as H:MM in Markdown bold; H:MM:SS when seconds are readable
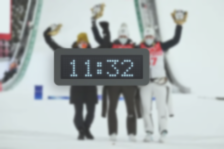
**11:32**
